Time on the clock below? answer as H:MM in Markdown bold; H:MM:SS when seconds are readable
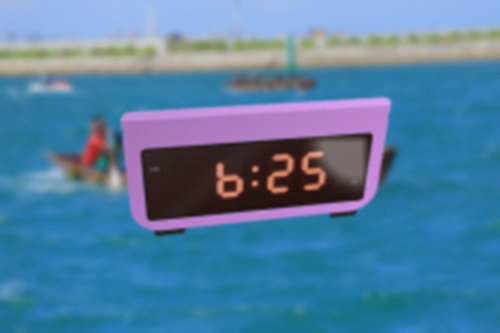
**6:25**
